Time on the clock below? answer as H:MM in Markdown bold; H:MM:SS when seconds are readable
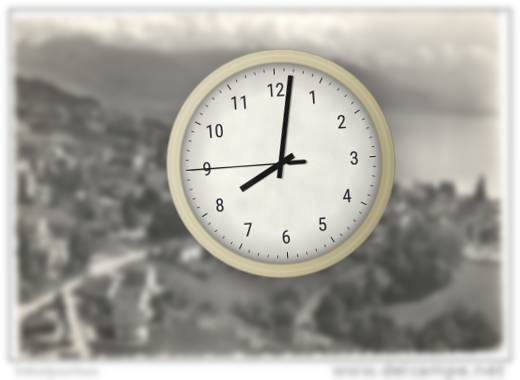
**8:01:45**
